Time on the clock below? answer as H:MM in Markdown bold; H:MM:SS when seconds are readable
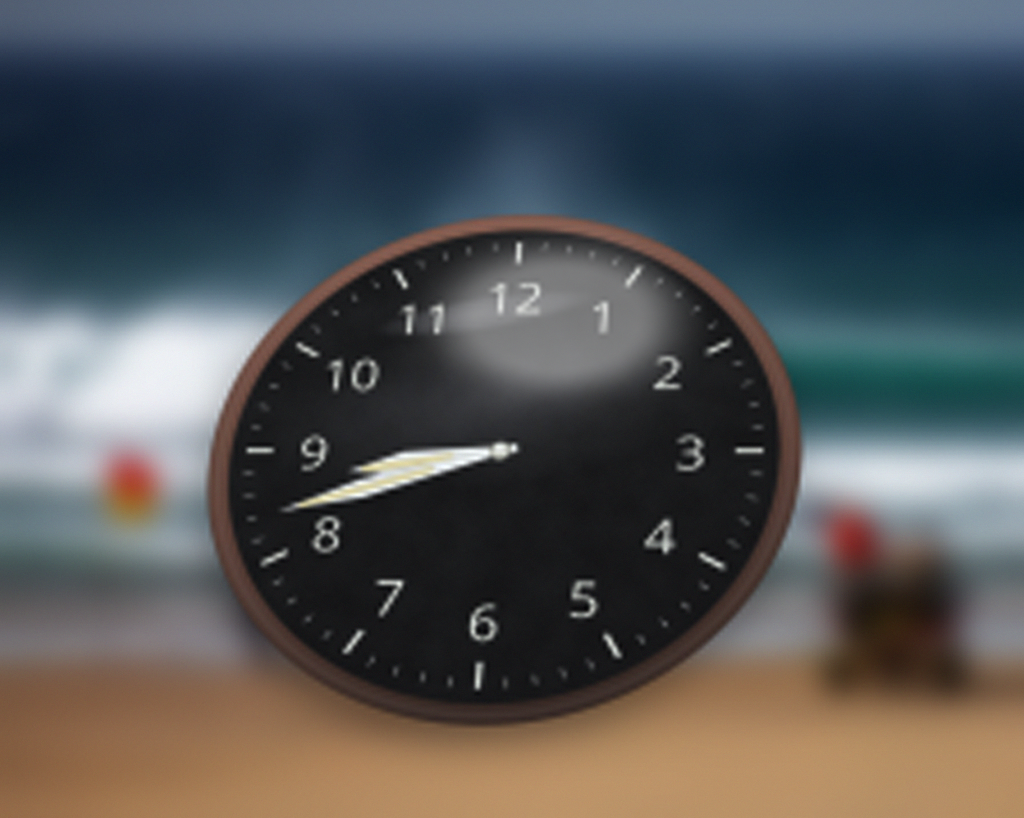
**8:42**
